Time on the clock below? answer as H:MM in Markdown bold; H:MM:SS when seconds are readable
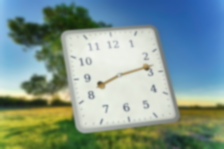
**8:13**
